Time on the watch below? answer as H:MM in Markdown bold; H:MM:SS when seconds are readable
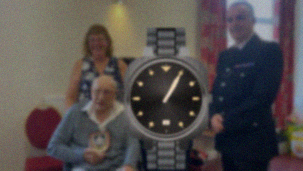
**1:05**
